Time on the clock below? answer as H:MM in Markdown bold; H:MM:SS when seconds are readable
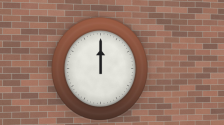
**12:00**
